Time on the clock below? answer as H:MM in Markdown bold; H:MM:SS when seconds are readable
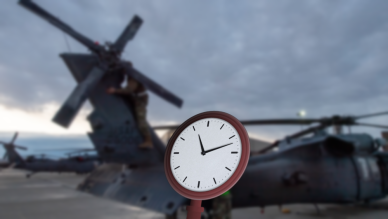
**11:12**
